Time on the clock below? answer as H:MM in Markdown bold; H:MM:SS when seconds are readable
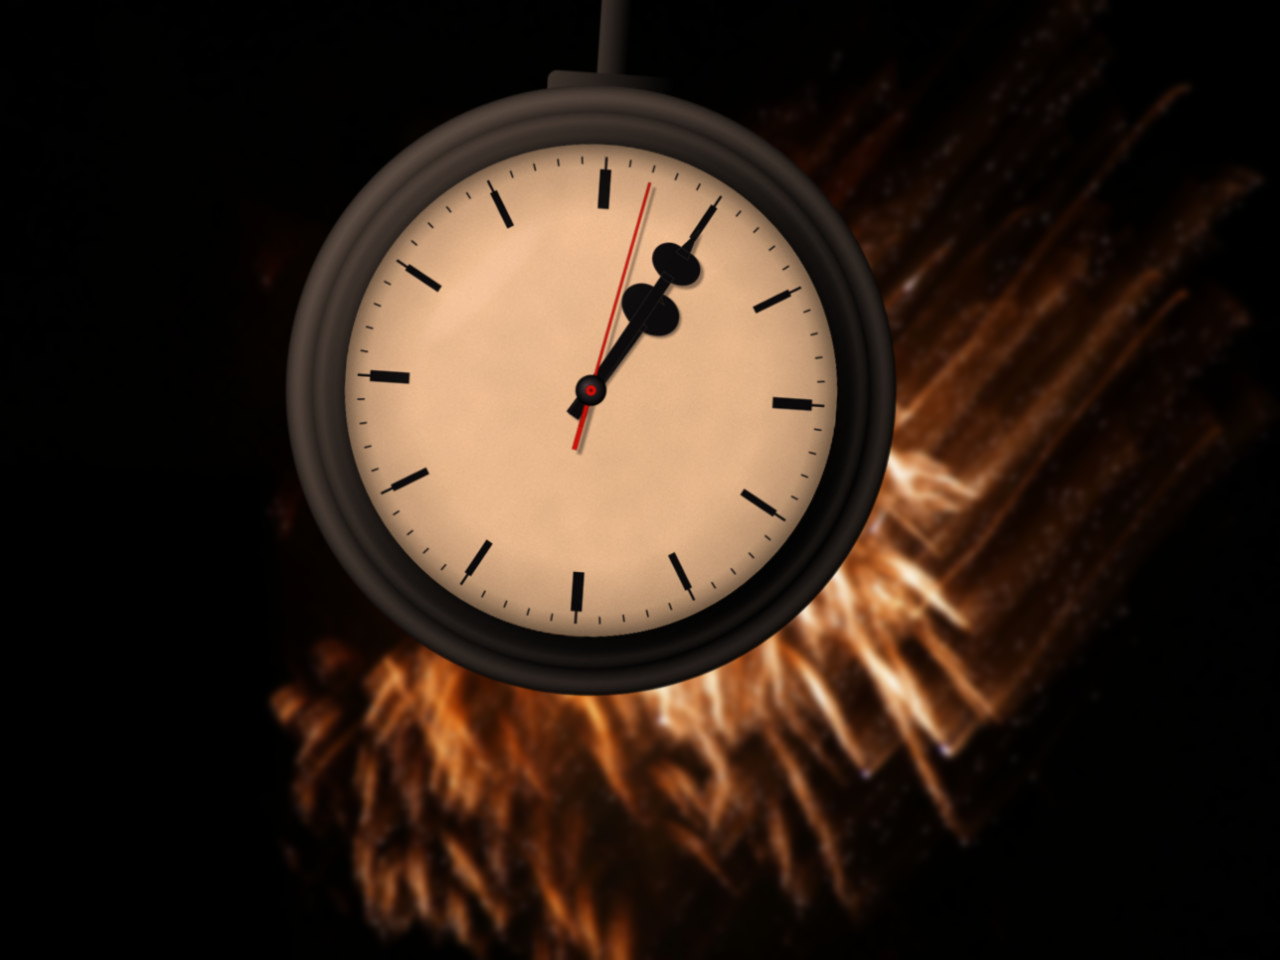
**1:05:02**
